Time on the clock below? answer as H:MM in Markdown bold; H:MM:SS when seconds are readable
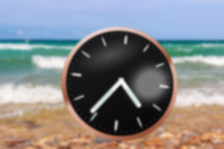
**4:36**
